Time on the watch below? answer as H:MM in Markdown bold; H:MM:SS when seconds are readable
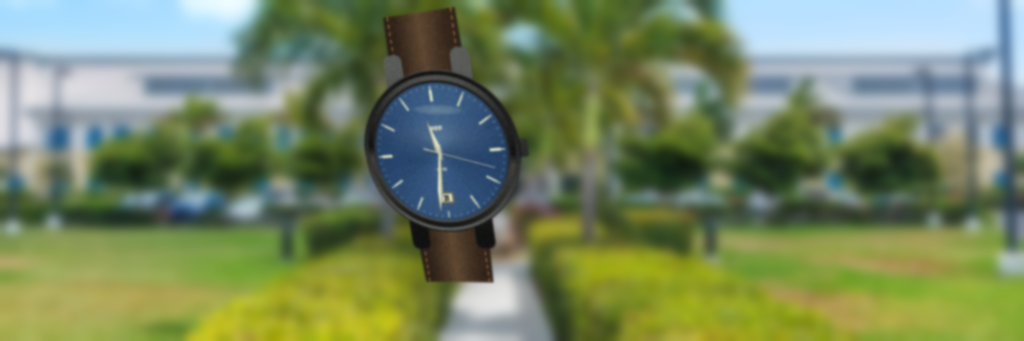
**11:31:18**
